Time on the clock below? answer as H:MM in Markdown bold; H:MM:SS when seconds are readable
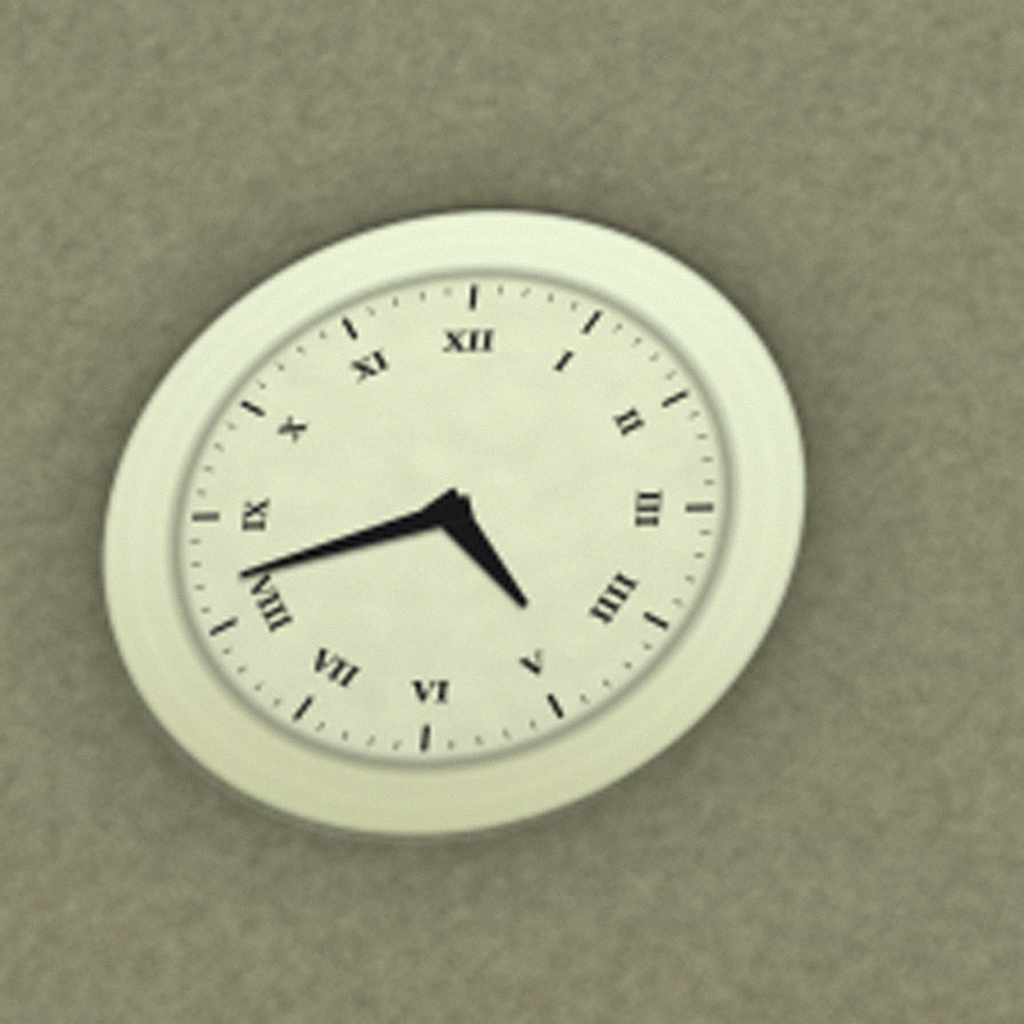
**4:42**
